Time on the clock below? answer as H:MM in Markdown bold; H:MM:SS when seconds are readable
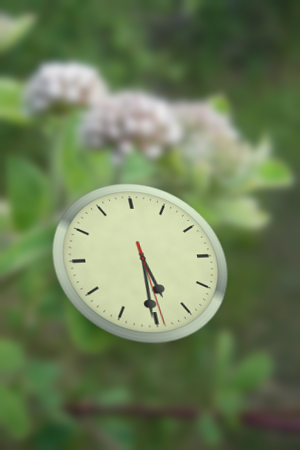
**5:30:29**
